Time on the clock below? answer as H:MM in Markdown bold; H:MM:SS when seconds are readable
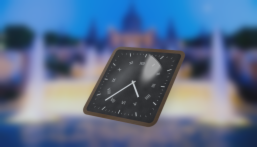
**4:37**
